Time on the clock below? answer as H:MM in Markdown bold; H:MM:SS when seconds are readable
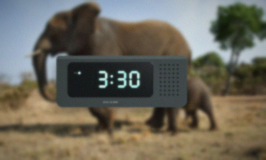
**3:30**
